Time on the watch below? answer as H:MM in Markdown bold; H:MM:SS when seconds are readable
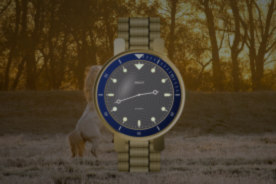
**2:42**
